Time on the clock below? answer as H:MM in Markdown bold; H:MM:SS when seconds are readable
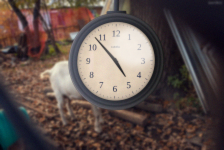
**4:53**
